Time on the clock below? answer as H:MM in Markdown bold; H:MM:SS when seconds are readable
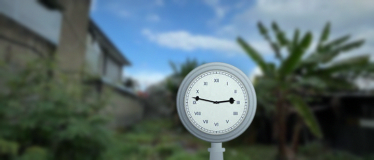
**2:47**
